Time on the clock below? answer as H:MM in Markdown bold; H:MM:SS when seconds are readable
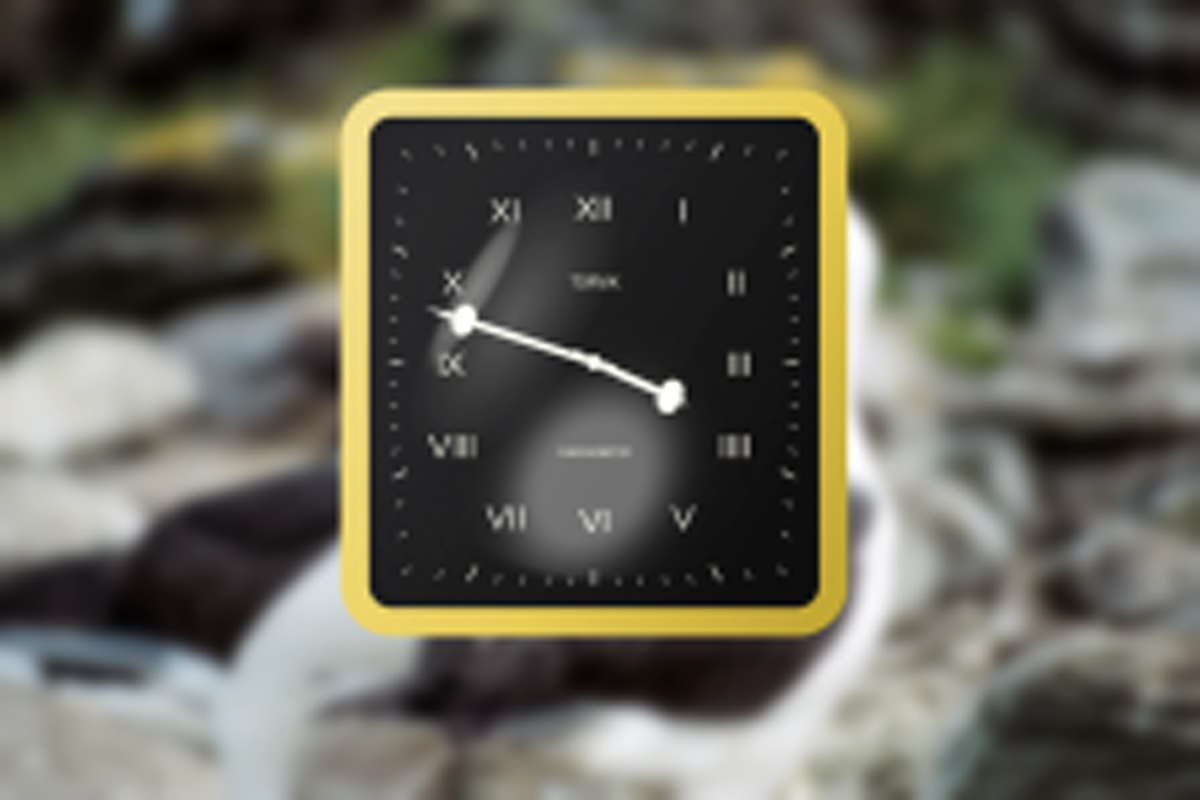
**3:48**
